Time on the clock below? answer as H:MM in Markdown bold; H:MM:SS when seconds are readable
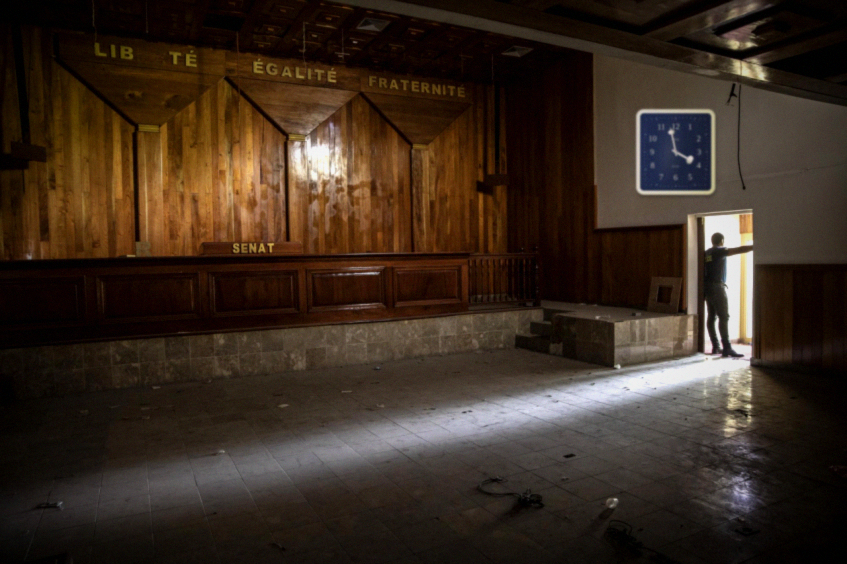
**3:58**
